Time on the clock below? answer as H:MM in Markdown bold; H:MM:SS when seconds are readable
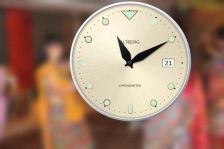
**11:10**
